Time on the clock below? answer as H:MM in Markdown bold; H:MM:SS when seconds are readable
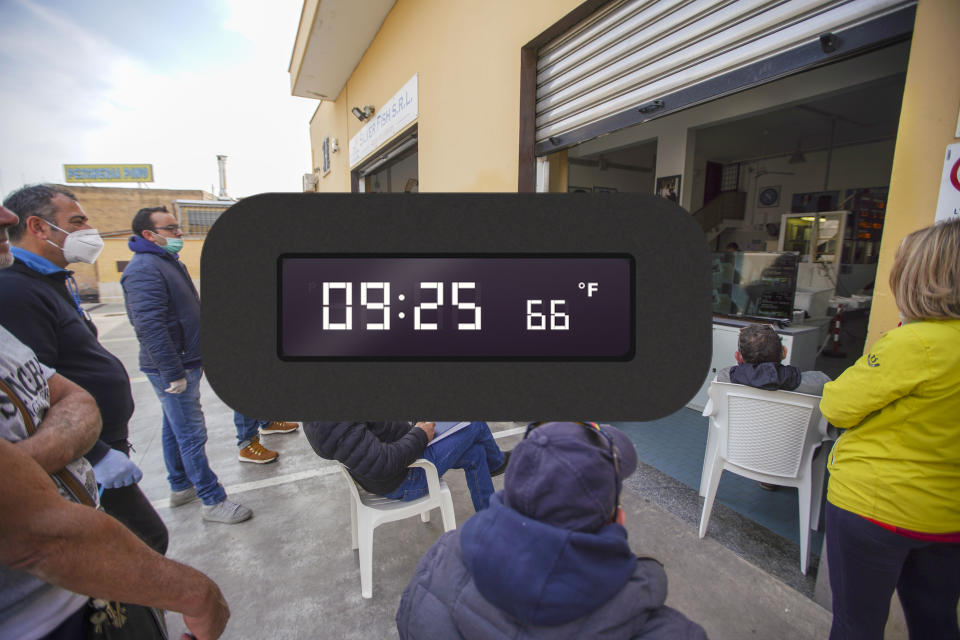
**9:25**
